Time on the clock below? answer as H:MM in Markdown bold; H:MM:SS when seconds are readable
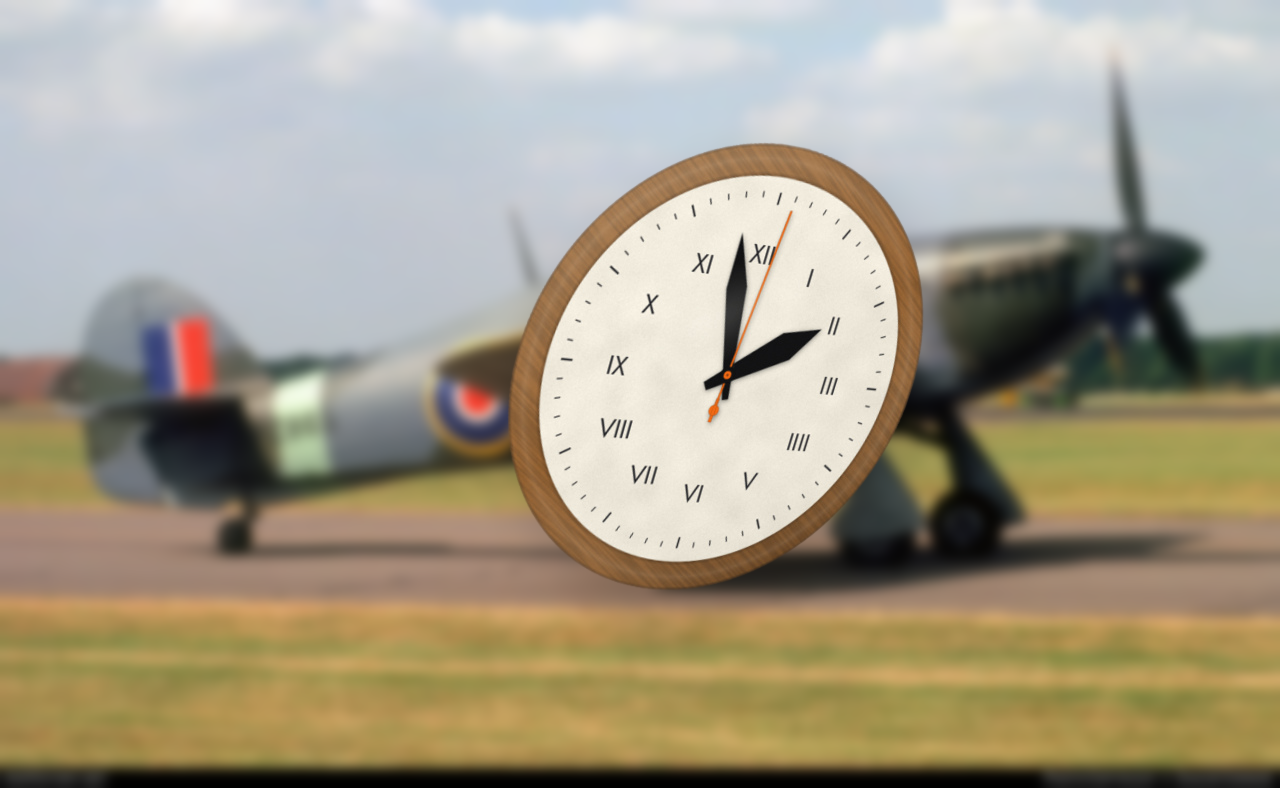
**1:58:01**
